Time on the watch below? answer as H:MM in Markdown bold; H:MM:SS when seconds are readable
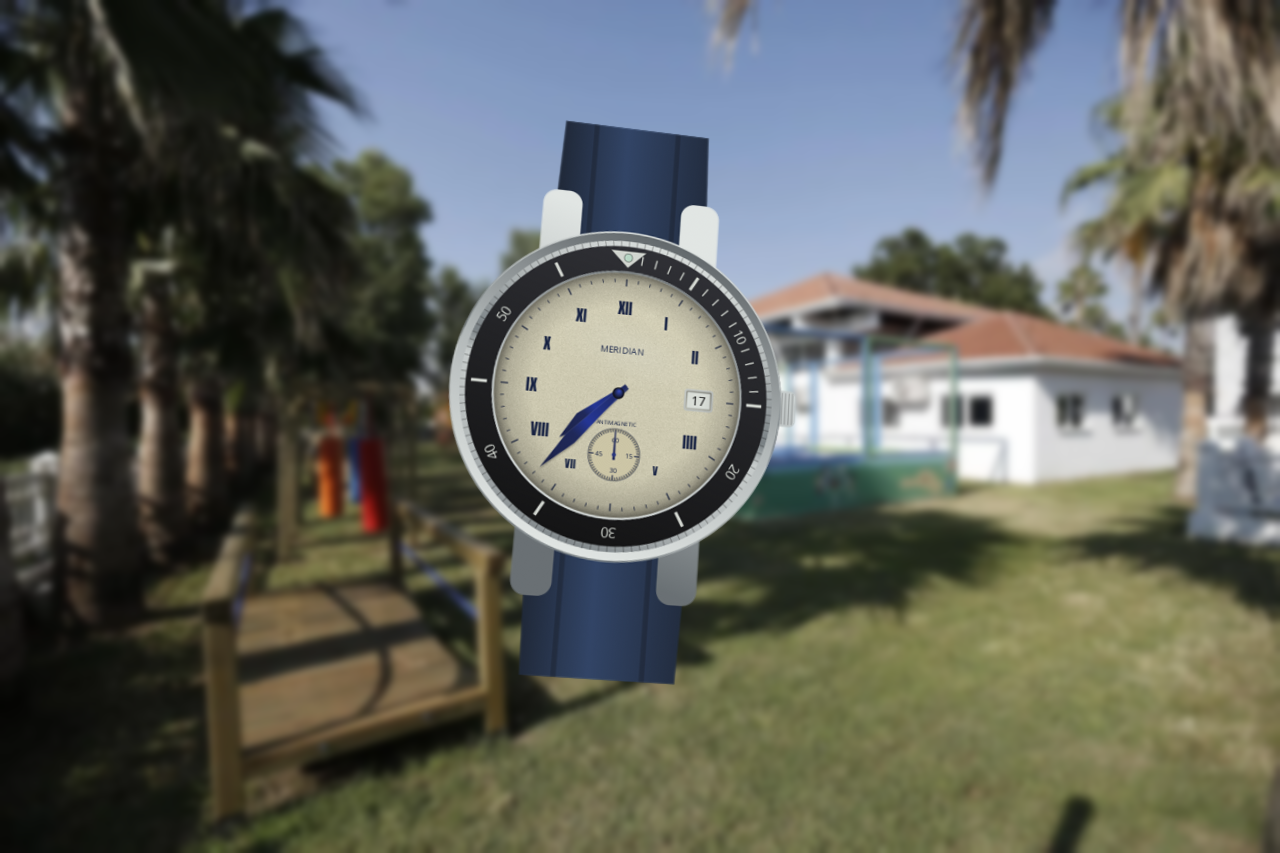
**7:37**
